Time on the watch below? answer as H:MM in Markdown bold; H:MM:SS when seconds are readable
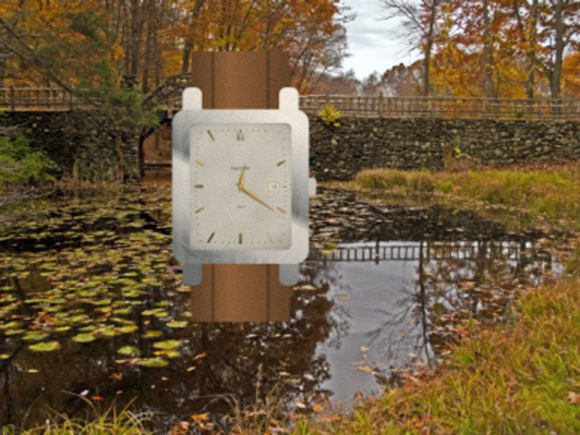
**12:21**
